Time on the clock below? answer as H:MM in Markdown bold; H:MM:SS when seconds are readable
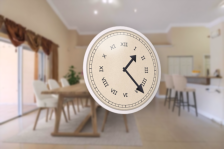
**1:23**
